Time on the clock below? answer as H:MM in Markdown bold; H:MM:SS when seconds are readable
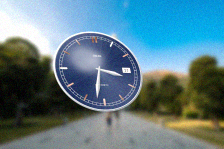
**3:32**
